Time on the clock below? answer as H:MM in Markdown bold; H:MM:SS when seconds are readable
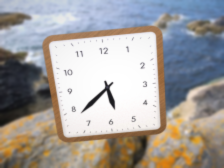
**5:38**
